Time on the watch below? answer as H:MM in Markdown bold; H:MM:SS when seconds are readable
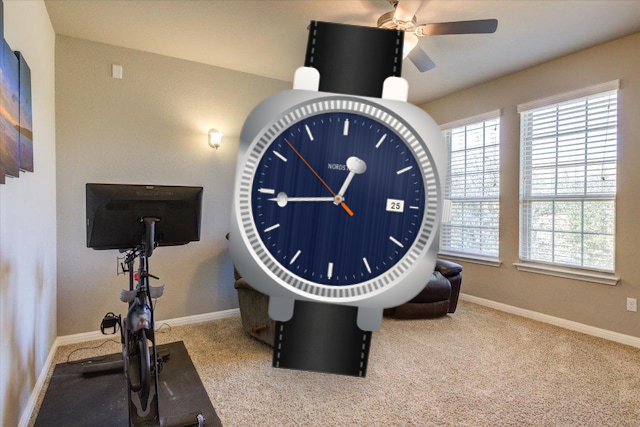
**12:43:52**
